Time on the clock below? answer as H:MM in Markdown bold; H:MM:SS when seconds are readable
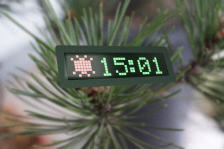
**15:01**
